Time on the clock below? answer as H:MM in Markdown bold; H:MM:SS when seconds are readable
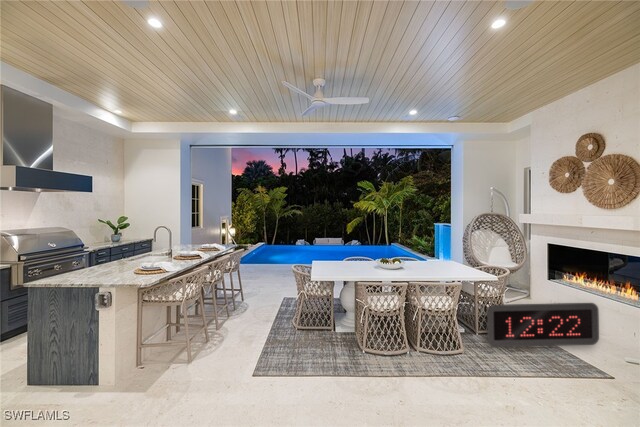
**12:22**
